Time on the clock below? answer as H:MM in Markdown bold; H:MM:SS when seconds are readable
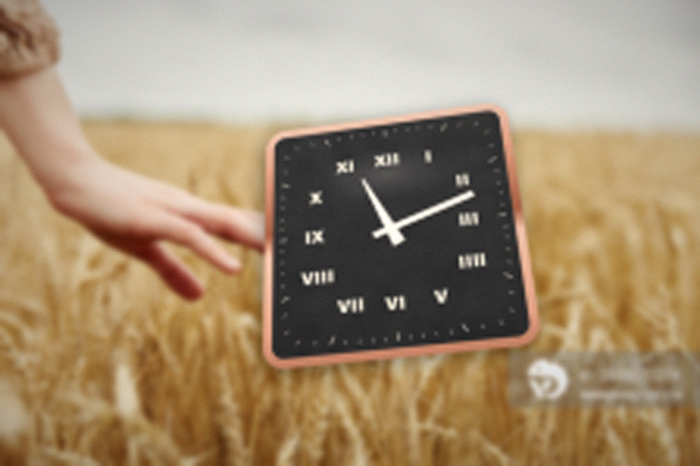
**11:12**
